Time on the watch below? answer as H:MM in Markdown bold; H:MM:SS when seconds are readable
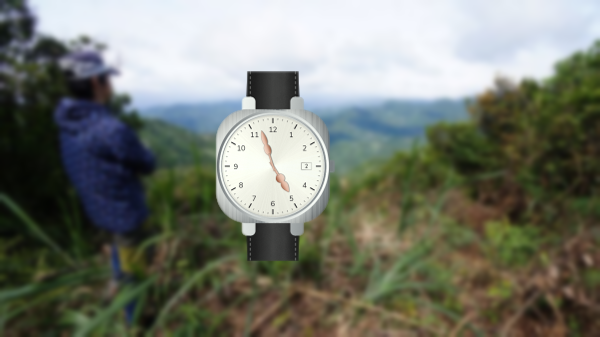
**4:57**
